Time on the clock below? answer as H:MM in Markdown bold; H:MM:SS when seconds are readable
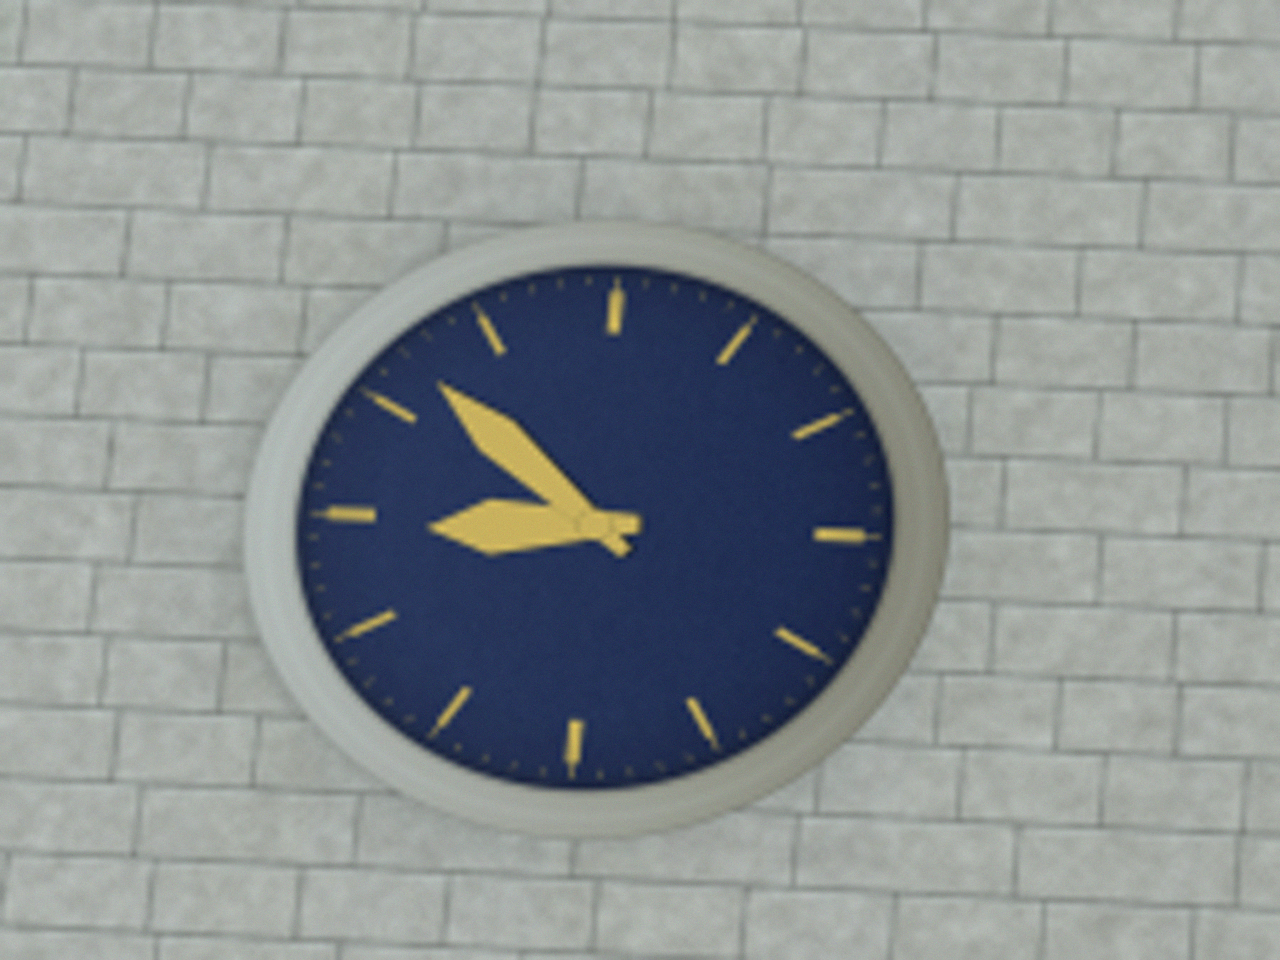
**8:52**
